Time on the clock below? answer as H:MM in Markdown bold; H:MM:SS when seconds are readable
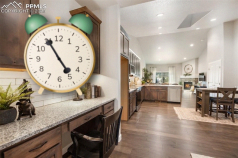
**4:55**
